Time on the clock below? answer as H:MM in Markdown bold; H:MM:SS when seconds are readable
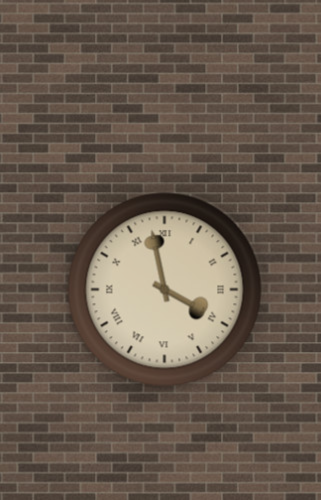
**3:58**
